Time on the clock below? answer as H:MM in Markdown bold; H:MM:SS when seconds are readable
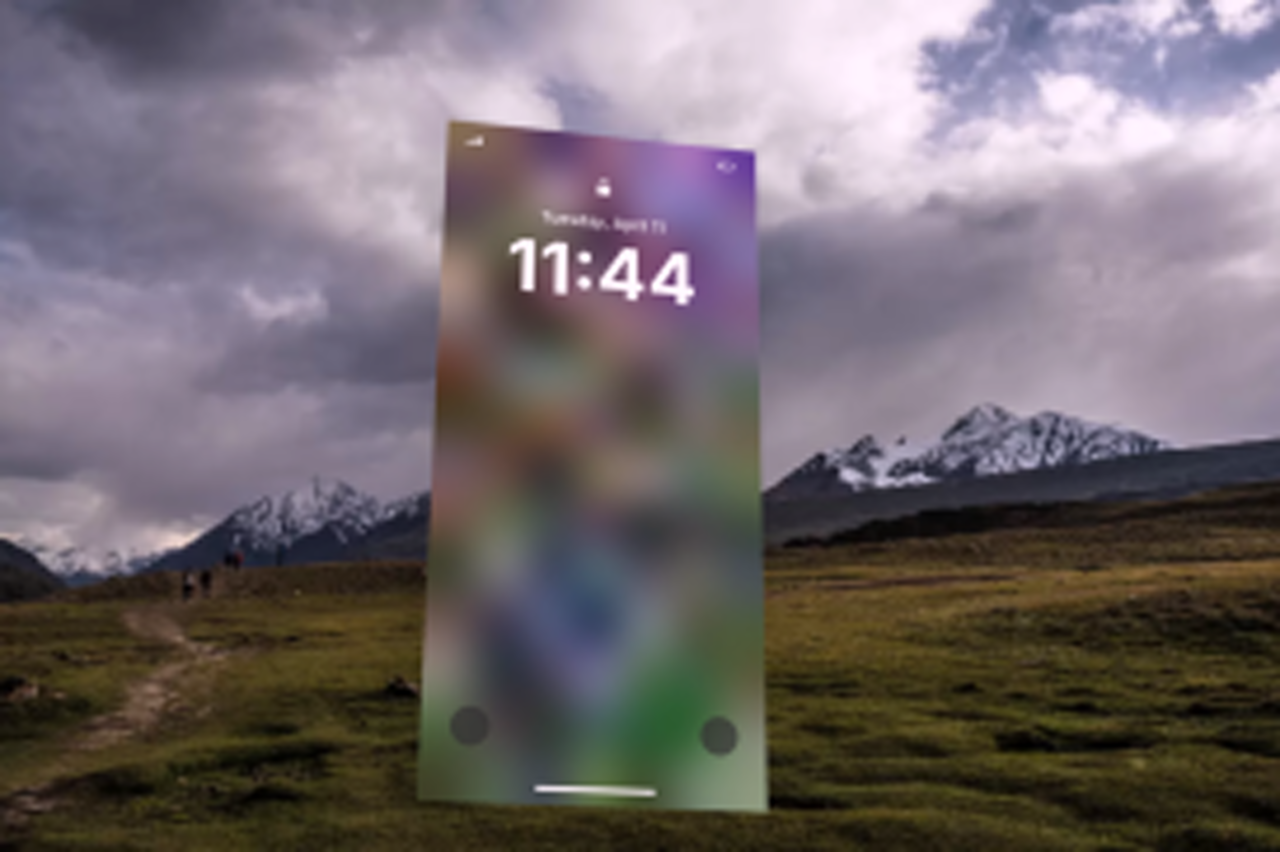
**11:44**
